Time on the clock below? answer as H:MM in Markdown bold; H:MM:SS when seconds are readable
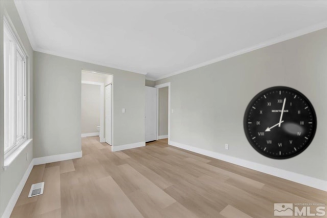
**8:02**
